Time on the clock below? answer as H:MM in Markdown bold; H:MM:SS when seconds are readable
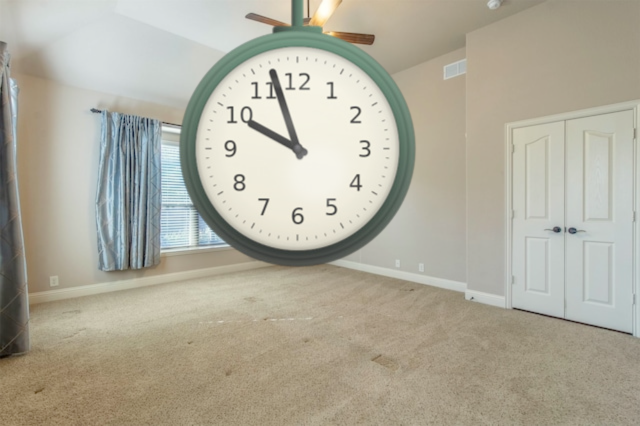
**9:57**
